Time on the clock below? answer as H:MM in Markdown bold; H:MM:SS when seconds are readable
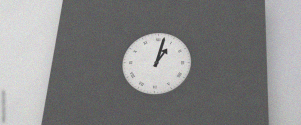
**1:02**
